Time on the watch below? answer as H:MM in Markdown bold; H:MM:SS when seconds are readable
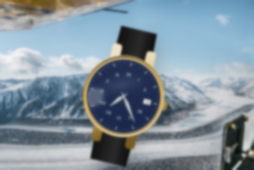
**7:24**
